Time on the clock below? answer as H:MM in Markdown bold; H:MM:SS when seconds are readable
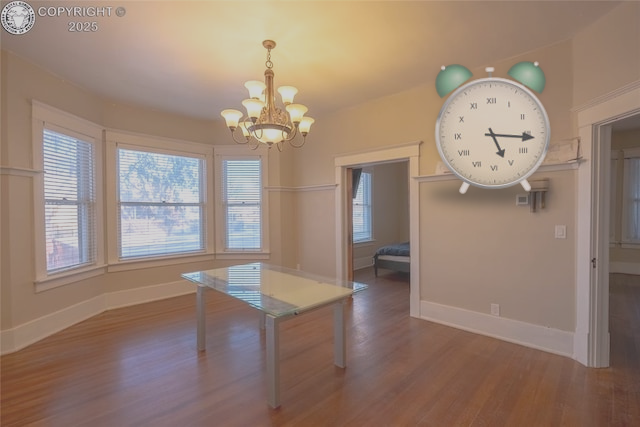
**5:16**
